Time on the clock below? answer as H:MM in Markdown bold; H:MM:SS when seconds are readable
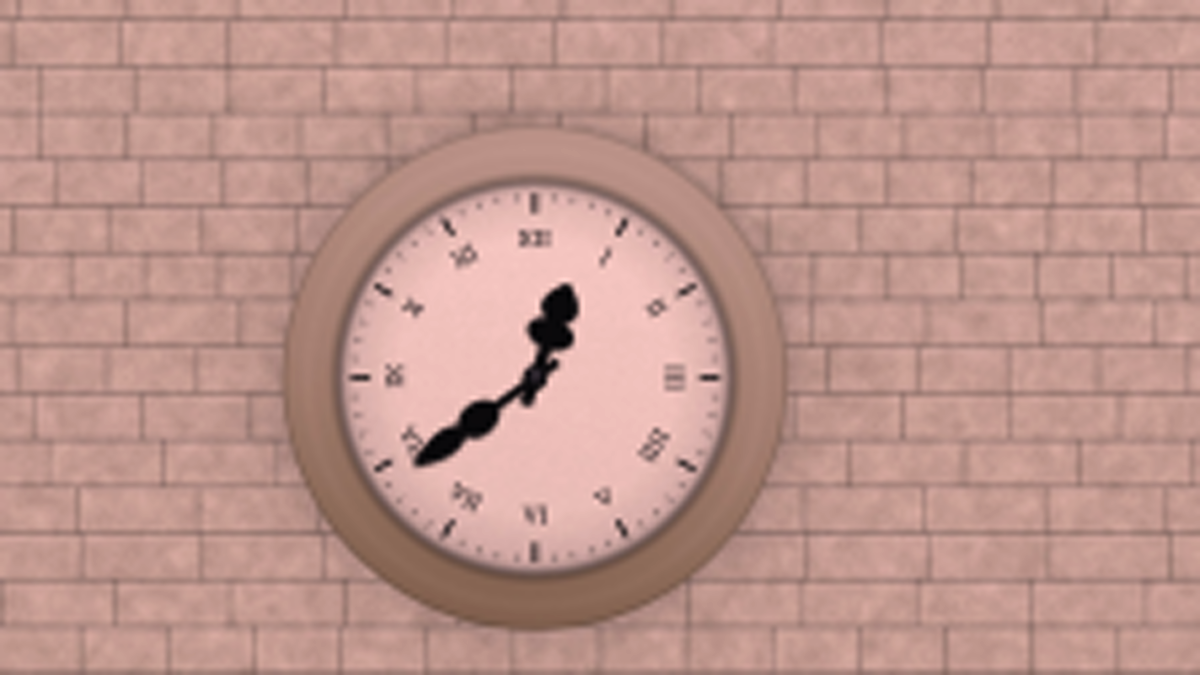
**12:39**
